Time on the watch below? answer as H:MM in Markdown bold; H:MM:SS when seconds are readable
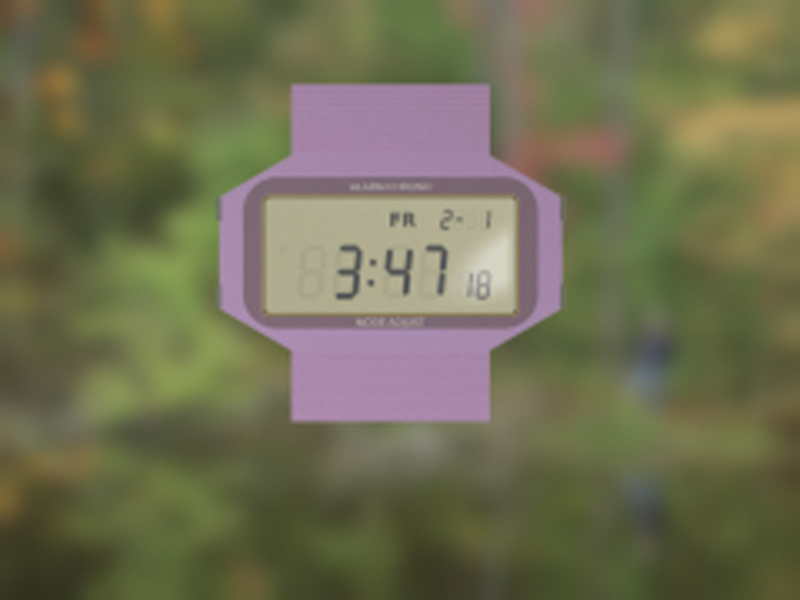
**3:47:18**
